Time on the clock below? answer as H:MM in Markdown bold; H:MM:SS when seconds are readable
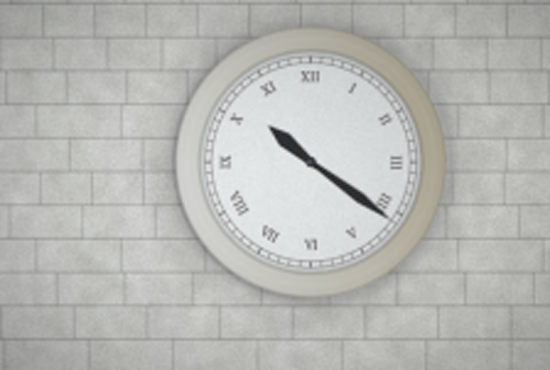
**10:21**
